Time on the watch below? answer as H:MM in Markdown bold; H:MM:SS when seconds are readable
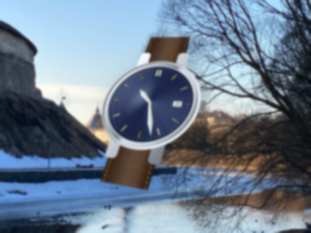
**10:27**
